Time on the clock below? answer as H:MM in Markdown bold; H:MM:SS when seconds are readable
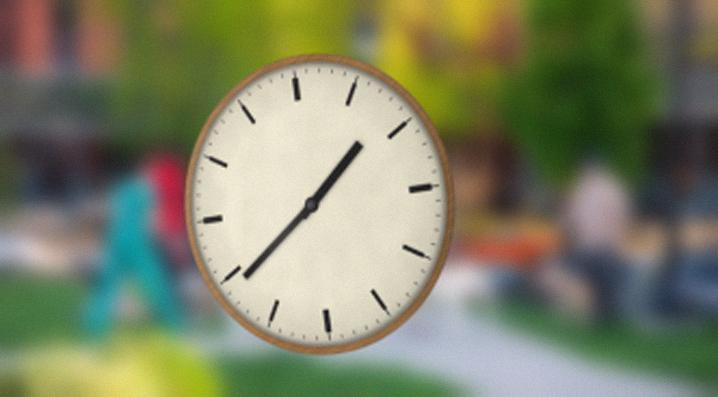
**1:39**
